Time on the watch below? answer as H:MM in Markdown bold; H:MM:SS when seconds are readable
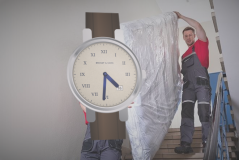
**4:31**
